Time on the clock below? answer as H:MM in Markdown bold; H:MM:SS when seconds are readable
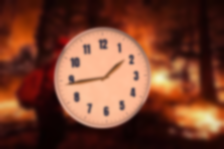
**1:44**
